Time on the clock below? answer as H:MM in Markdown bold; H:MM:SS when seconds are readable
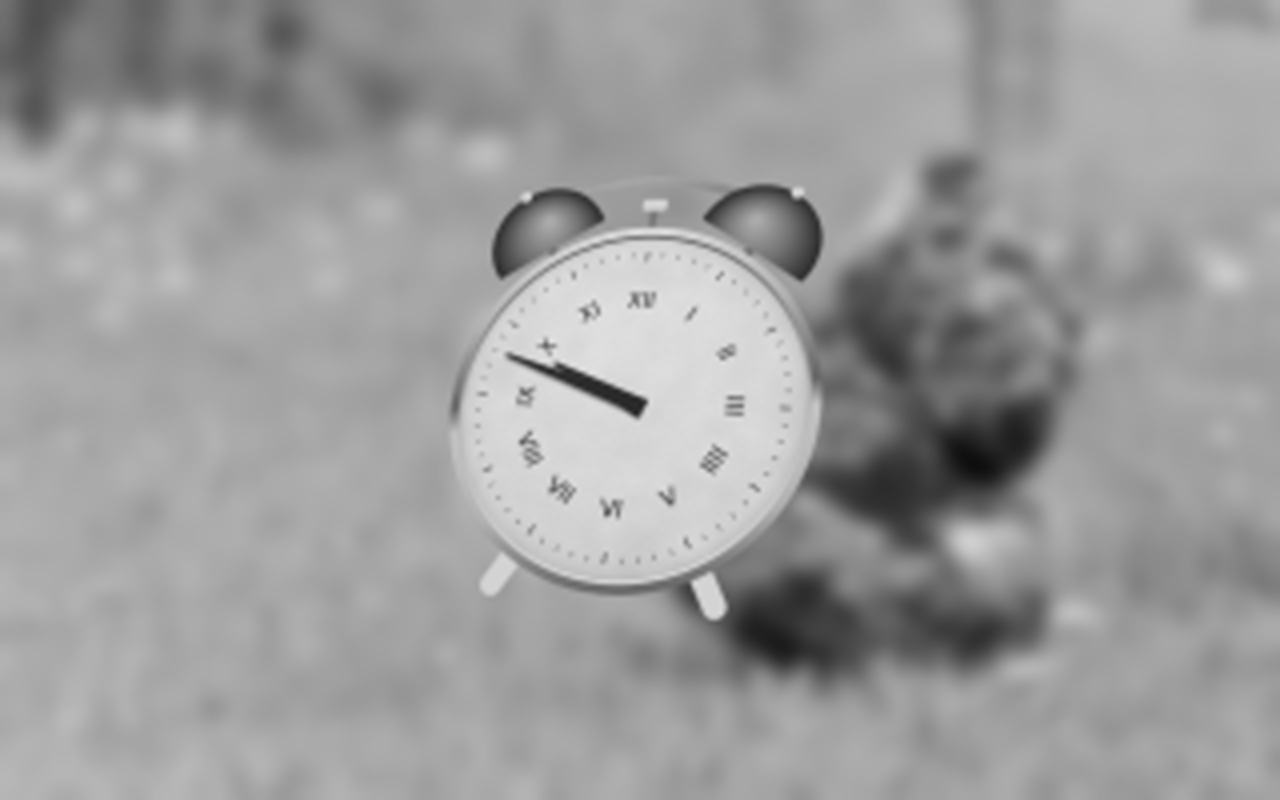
**9:48**
